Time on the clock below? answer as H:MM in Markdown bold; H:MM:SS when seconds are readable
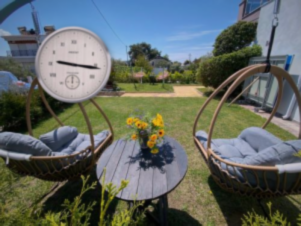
**9:16**
